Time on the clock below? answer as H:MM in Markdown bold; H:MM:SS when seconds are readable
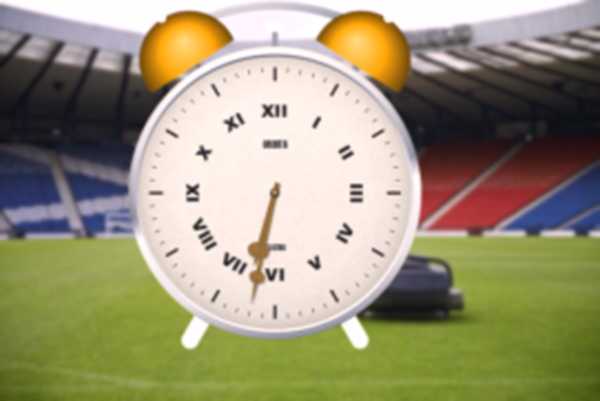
**6:32**
